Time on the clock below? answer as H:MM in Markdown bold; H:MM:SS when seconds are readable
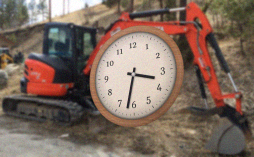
**3:32**
